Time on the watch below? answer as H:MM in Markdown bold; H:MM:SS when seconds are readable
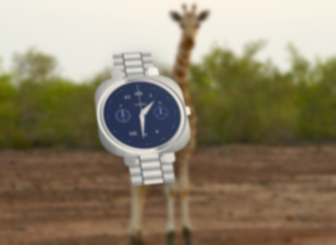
**1:31**
